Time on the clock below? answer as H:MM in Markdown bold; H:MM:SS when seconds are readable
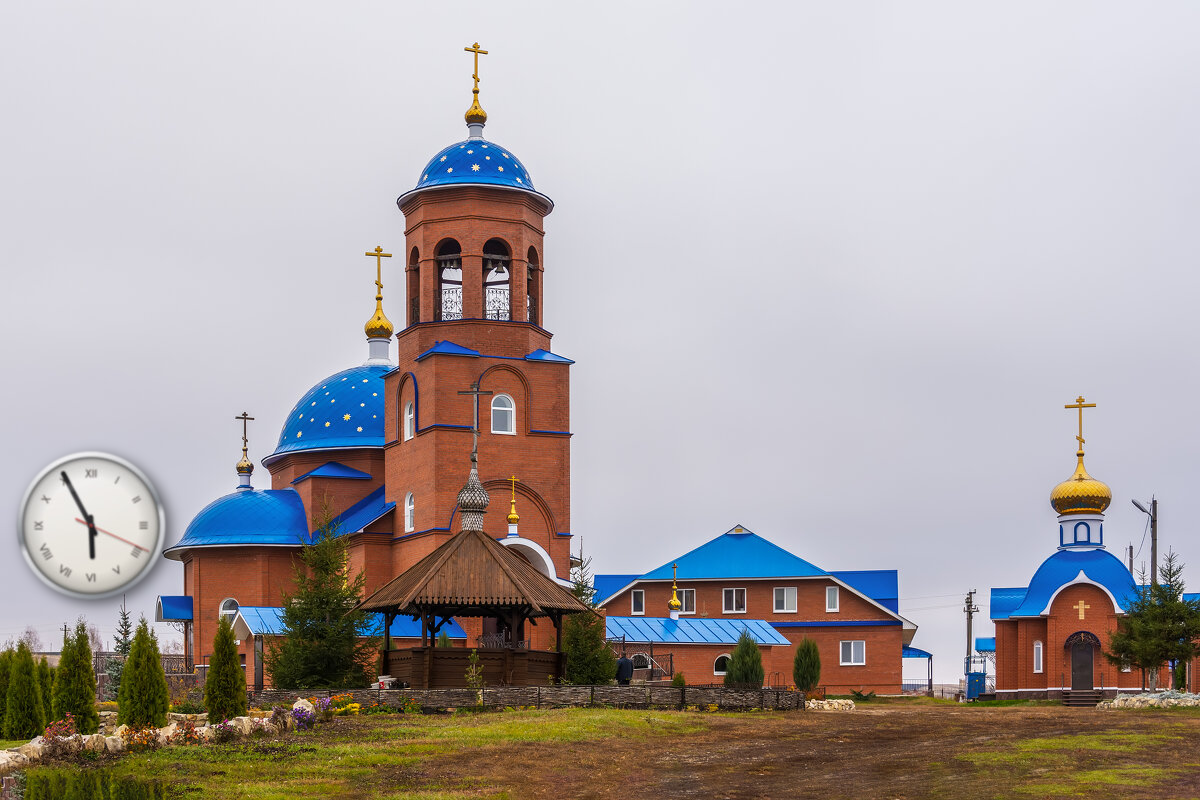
**5:55:19**
